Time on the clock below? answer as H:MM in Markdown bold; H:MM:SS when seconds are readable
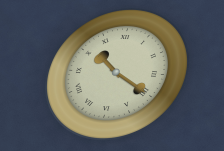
**10:20**
